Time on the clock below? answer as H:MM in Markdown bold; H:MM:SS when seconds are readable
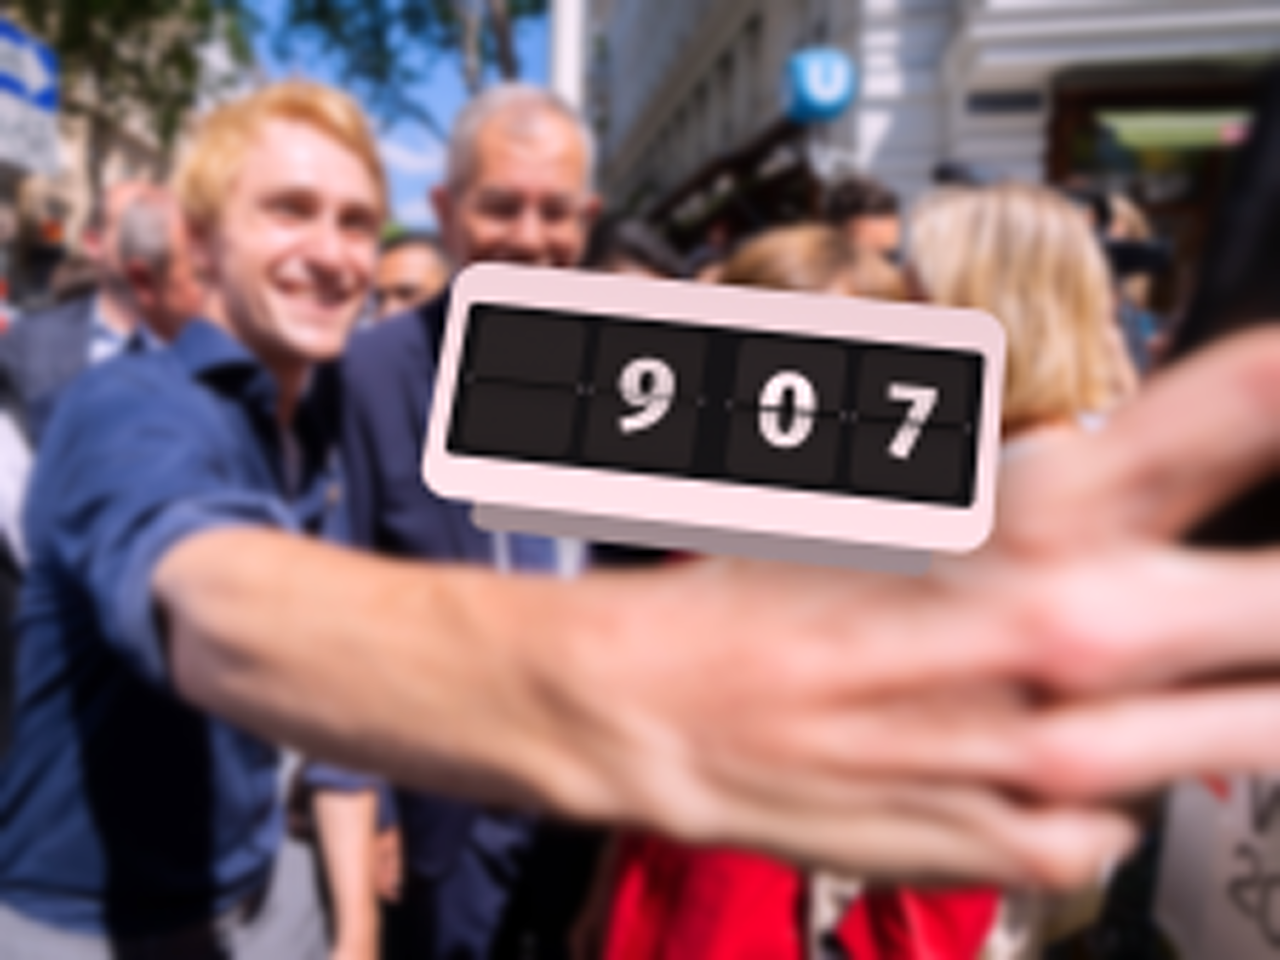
**9:07**
